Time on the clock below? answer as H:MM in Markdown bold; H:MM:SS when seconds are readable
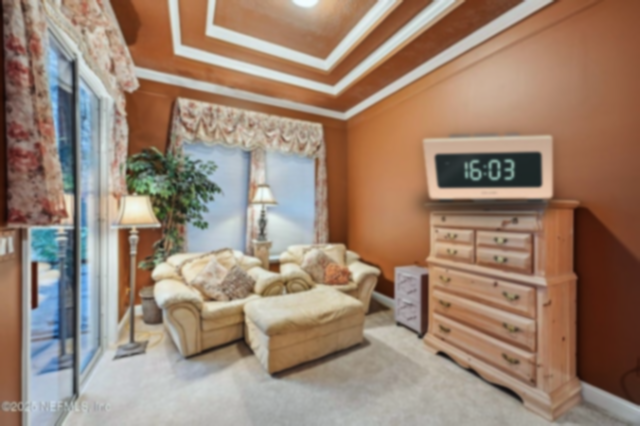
**16:03**
